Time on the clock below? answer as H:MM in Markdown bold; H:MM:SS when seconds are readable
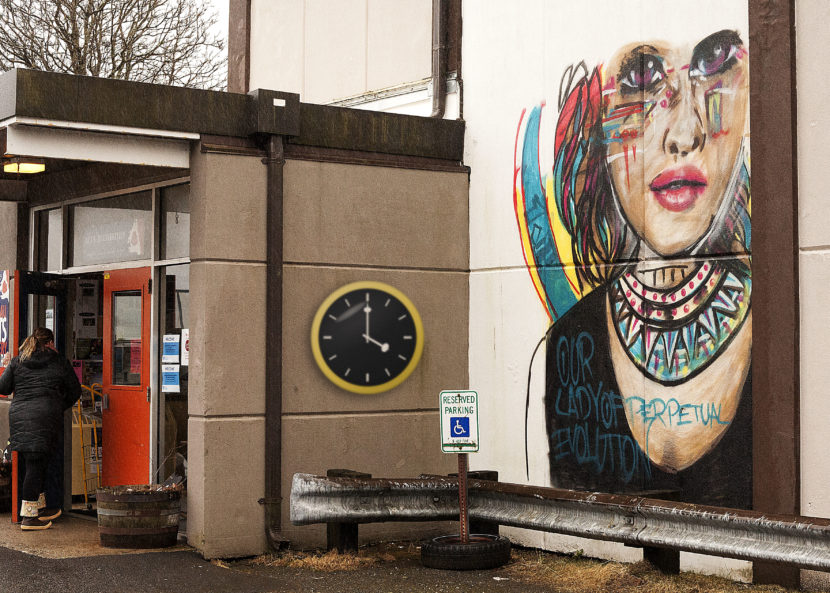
**4:00**
